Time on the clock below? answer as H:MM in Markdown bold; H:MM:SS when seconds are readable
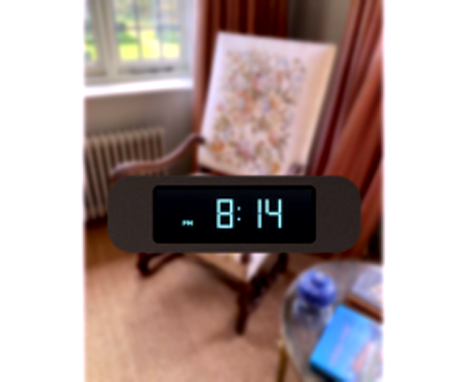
**8:14**
